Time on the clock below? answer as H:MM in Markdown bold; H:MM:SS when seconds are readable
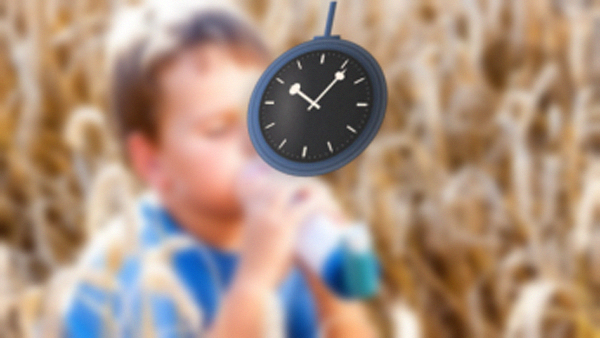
**10:06**
